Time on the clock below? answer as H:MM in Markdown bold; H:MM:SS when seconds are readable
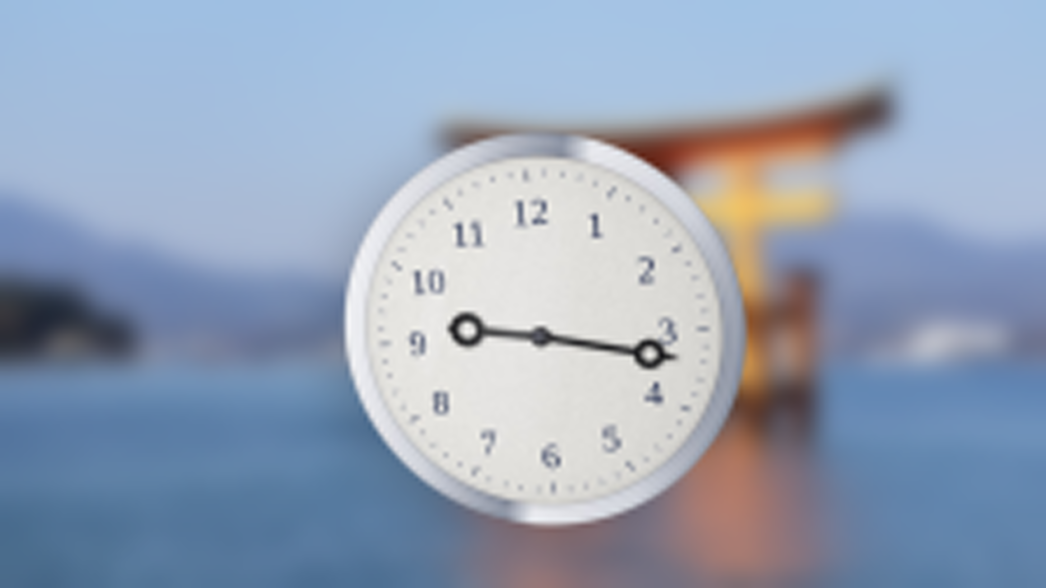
**9:17**
